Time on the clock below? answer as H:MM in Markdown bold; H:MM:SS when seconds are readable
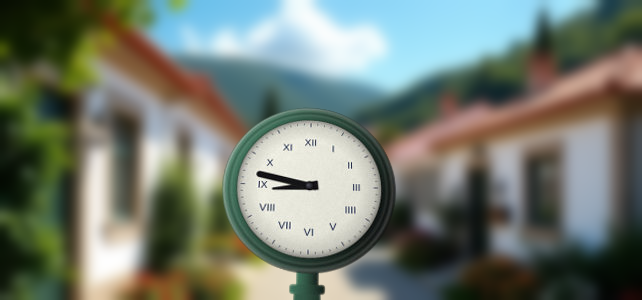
**8:47**
